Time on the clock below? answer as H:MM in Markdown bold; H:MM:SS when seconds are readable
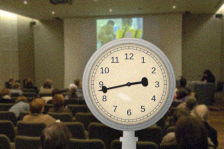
**2:43**
